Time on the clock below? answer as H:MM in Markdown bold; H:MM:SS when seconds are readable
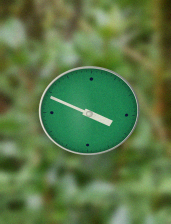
**3:49**
